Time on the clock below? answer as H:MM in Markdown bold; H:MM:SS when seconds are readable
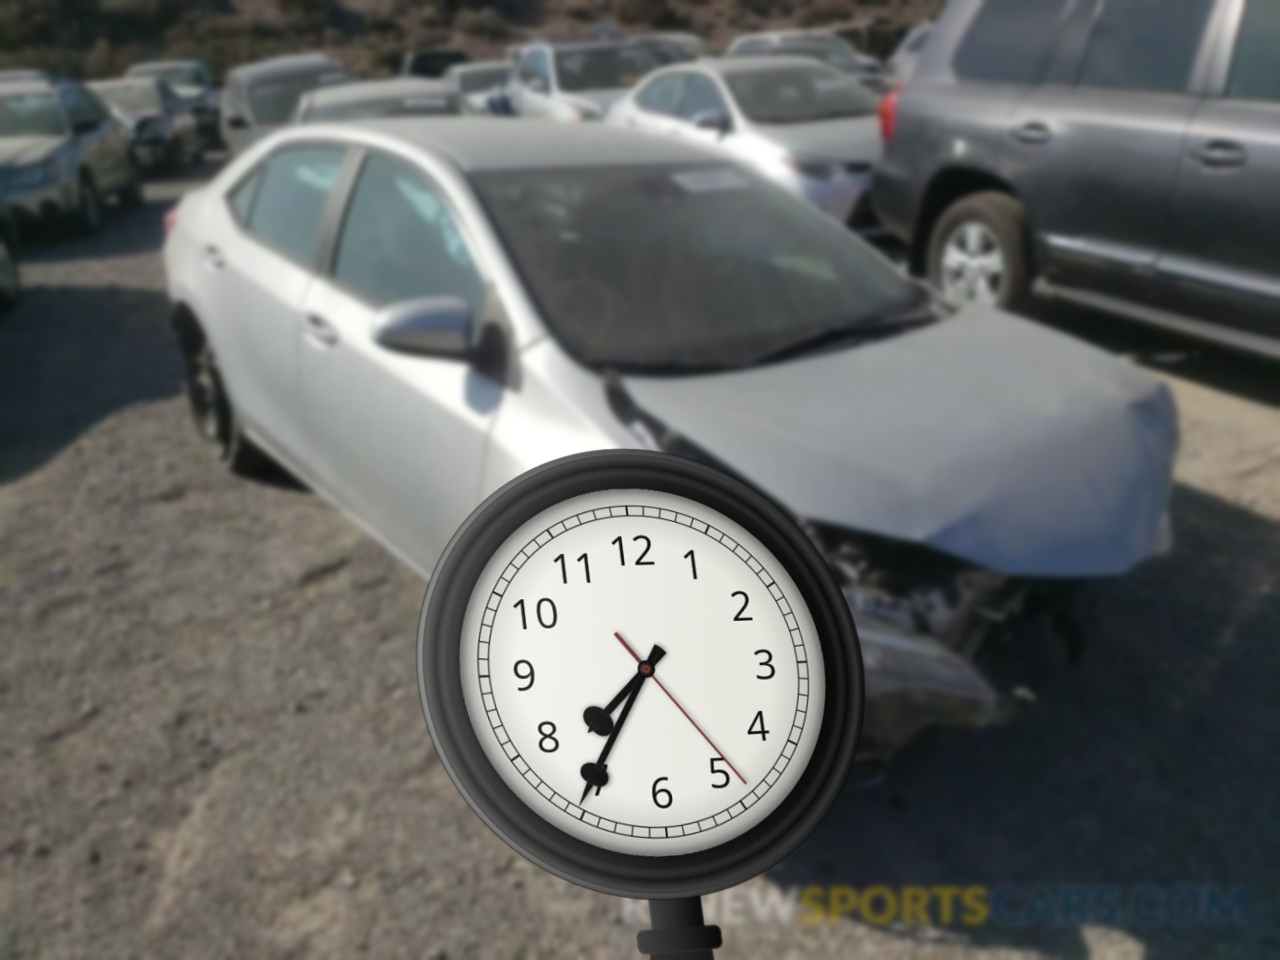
**7:35:24**
